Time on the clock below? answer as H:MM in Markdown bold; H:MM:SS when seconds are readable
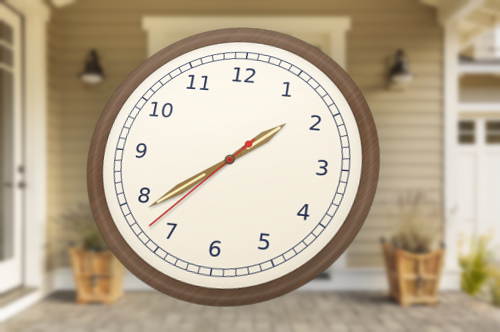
**1:38:37**
